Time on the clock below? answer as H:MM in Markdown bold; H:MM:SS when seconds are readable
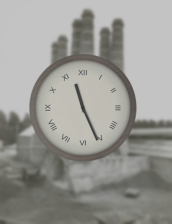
**11:26**
